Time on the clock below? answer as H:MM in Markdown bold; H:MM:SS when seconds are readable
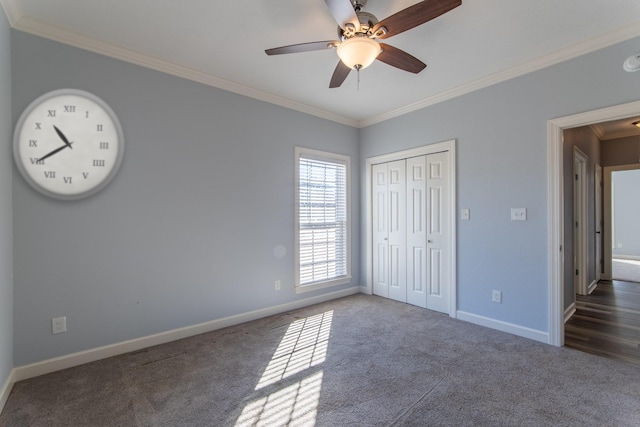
**10:40**
